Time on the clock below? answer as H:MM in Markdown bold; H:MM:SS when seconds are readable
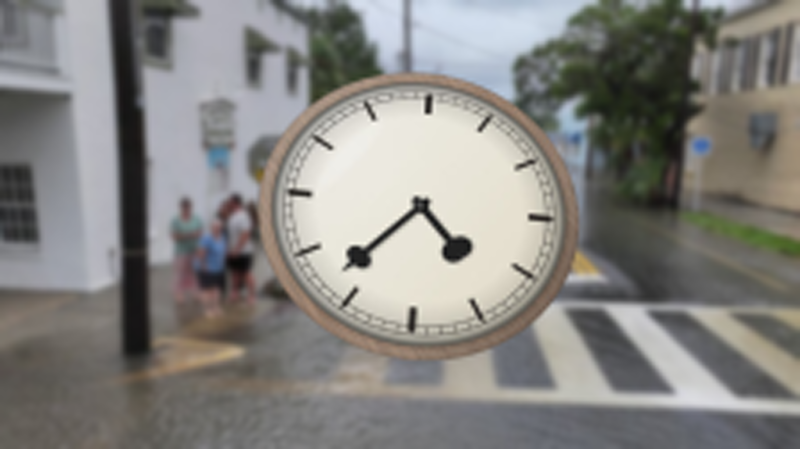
**4:37**
